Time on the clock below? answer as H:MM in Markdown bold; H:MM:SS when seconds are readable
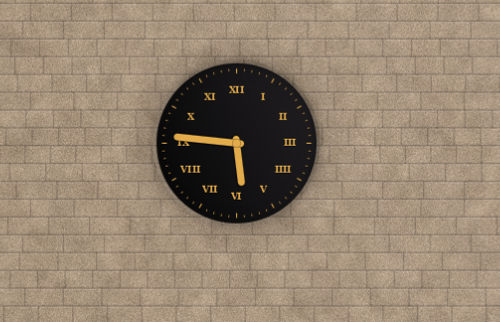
**5:46**
